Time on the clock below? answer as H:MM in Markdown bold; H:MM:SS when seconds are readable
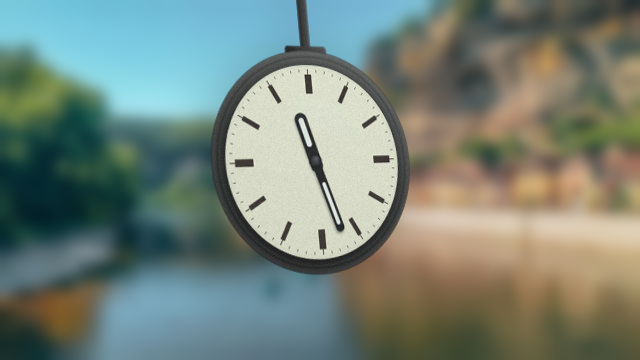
**11:27**
